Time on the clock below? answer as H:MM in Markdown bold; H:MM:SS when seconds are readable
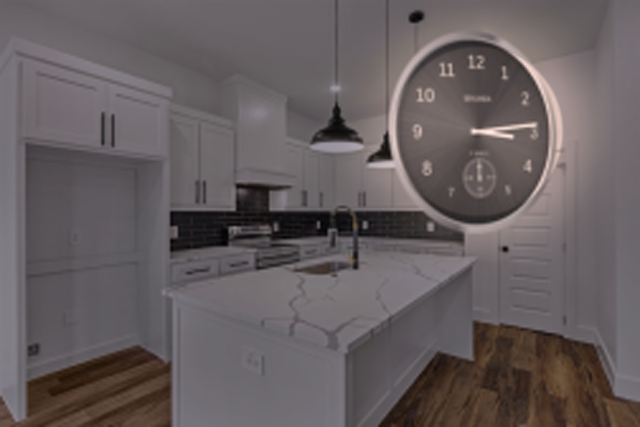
**3:14**
